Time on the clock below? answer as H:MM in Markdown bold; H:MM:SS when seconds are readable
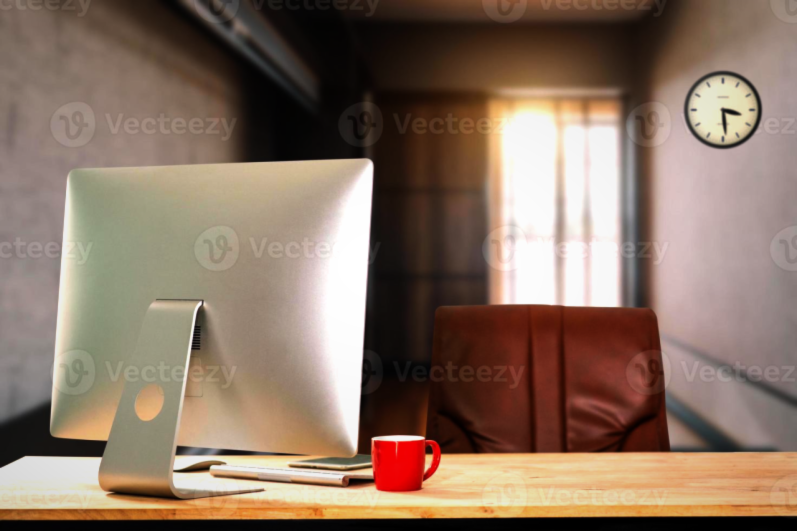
**3:29**
